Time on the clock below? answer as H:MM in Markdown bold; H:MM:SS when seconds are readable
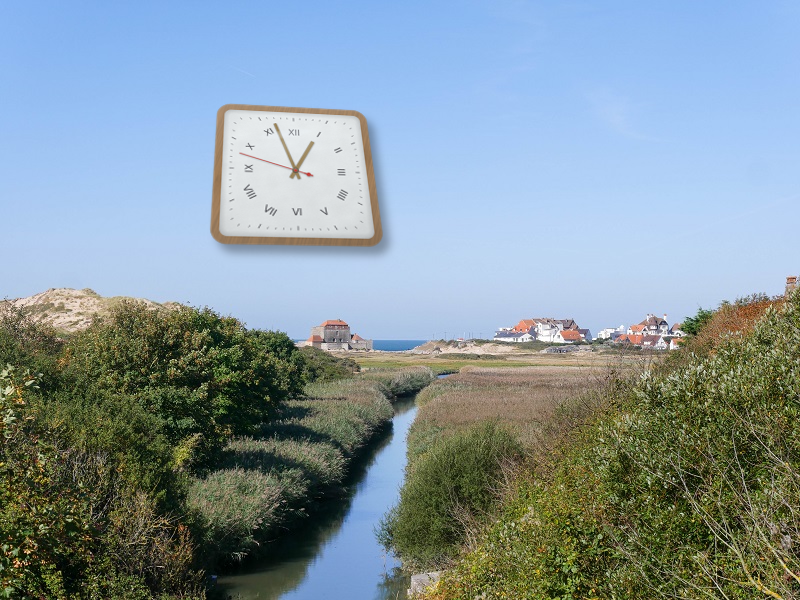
**12:56:48**
